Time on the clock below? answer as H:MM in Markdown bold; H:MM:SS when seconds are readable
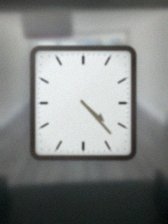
**4:23**
